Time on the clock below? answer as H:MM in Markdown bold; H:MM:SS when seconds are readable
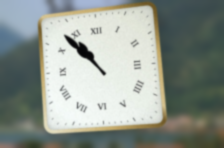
**10:53**
